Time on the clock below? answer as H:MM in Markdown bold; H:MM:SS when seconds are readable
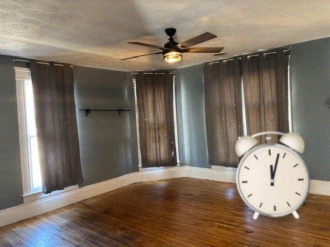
**12:03**
